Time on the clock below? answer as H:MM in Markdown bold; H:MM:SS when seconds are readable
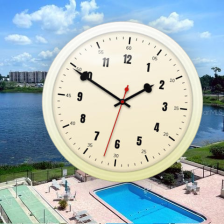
**1:49:32**
